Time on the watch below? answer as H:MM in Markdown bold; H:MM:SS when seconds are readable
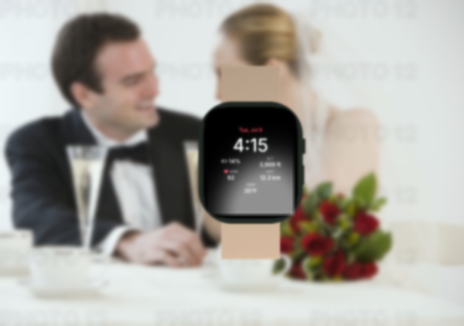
**4:15**
